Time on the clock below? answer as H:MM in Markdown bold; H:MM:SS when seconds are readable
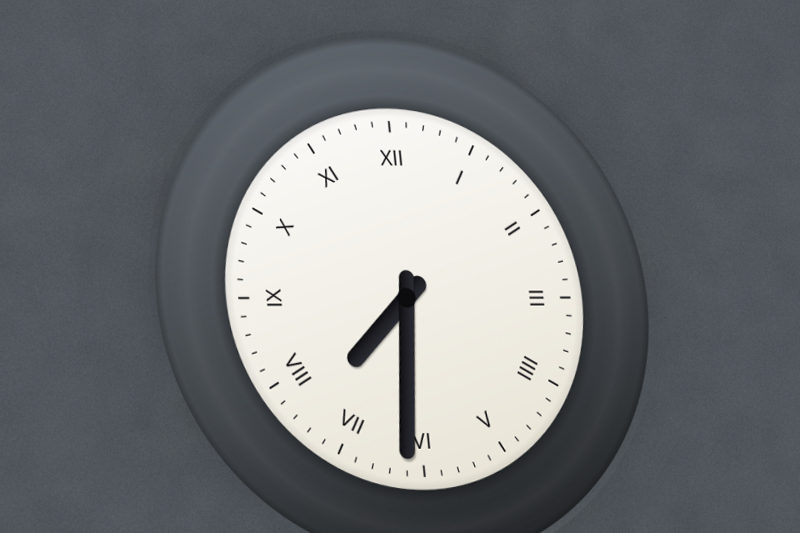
**7:31**
